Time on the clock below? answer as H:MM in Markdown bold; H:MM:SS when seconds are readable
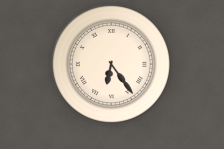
**6:24**
